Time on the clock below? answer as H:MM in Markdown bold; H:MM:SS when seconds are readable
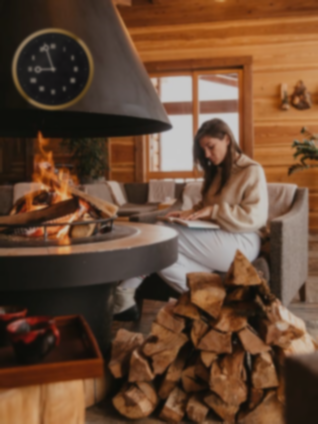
**8:57**
